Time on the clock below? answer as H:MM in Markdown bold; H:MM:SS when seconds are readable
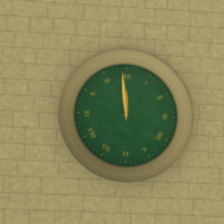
**11:59**
